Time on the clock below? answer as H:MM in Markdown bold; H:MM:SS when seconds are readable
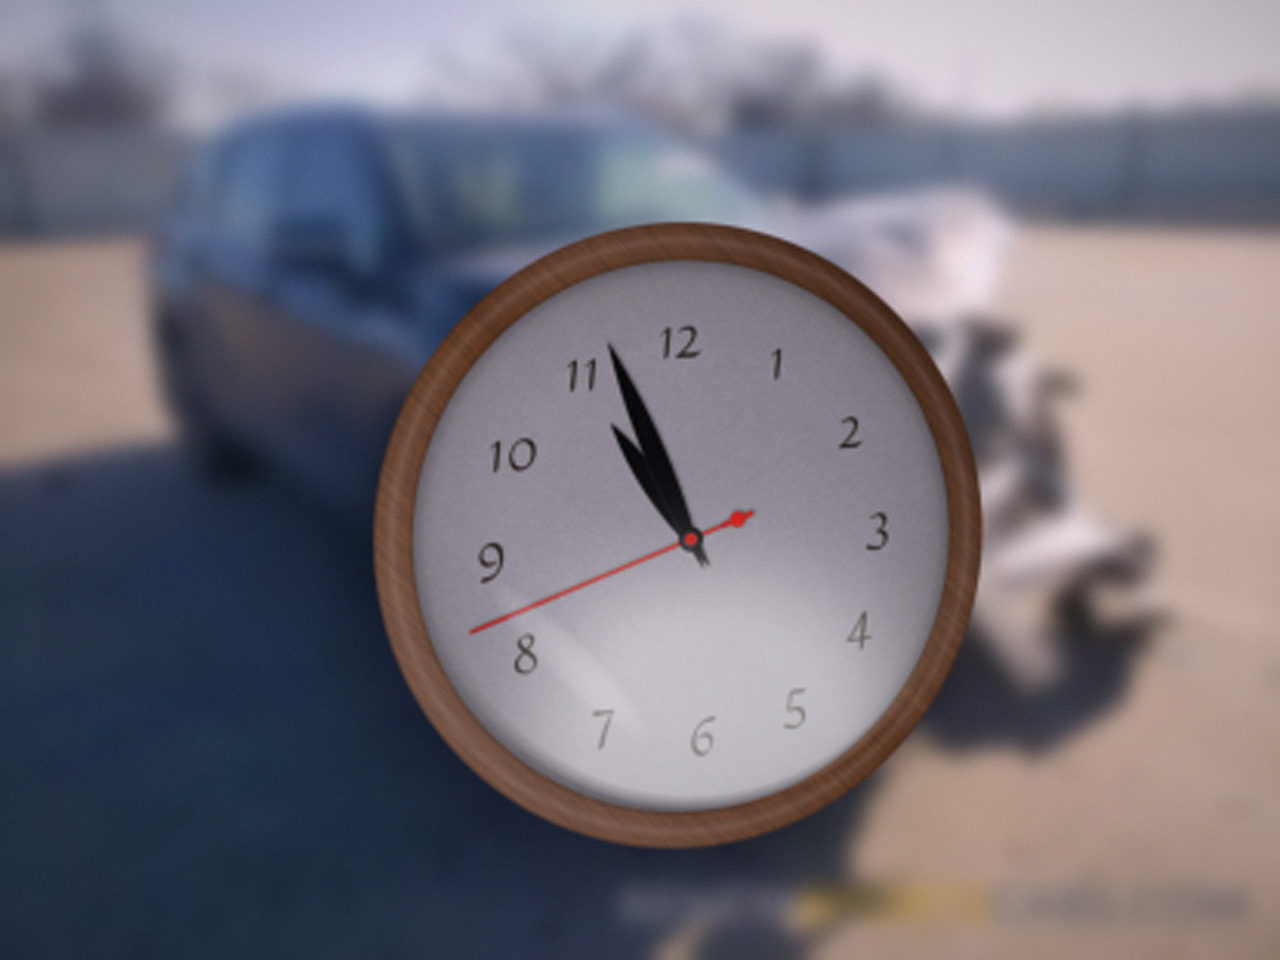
**10:56:42**
